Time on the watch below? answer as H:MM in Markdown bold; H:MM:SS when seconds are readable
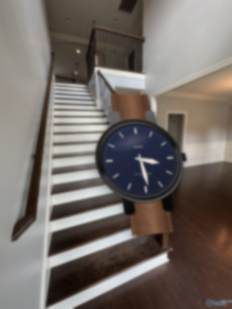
**3:29**
